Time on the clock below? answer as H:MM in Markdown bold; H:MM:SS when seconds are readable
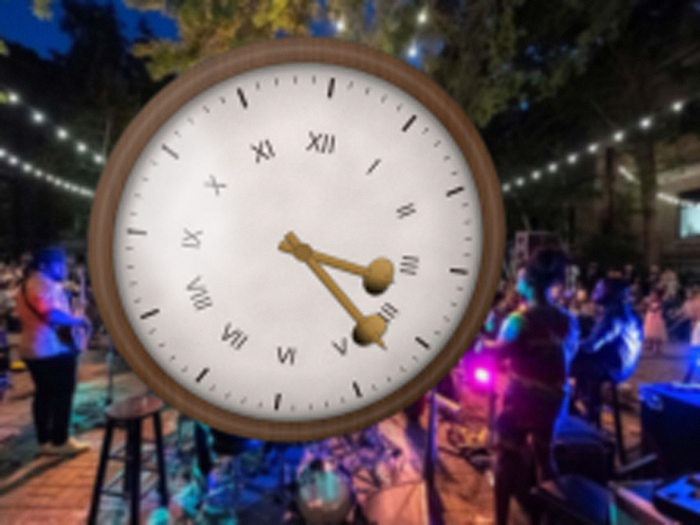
**3:22**
